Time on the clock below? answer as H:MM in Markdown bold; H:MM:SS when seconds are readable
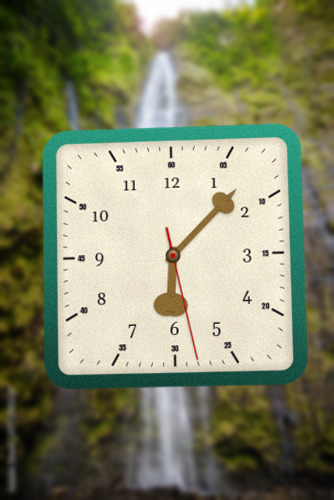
**6:07:28**
